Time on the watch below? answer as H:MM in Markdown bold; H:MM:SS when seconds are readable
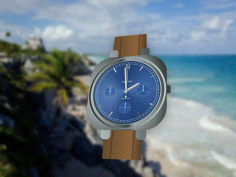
**1:59**
